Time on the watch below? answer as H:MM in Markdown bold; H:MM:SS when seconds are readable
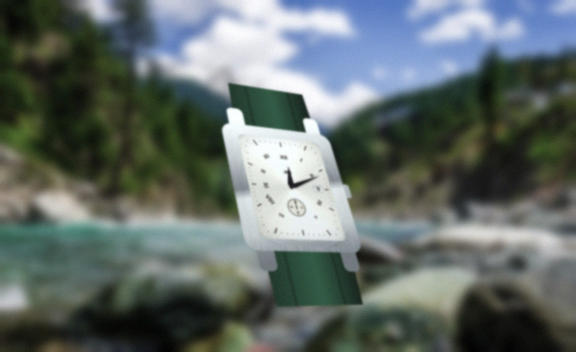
**12:11**
